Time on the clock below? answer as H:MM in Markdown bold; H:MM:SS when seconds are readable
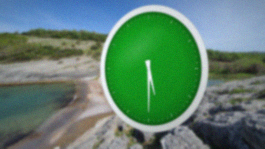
**5:30**
